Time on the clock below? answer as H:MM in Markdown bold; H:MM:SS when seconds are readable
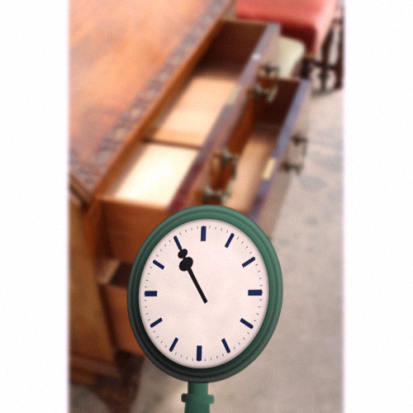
**10:55**
